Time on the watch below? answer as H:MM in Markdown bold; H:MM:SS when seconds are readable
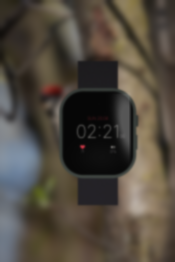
**2:21**
